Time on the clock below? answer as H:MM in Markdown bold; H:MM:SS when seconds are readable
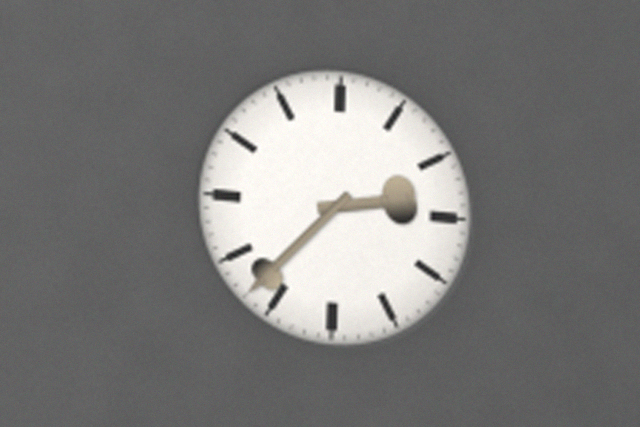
**2:37**
